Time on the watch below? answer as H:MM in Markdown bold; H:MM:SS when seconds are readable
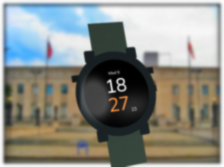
**18:27**
